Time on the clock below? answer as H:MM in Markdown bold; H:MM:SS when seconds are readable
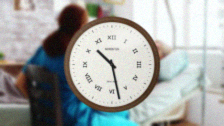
**10:28**
